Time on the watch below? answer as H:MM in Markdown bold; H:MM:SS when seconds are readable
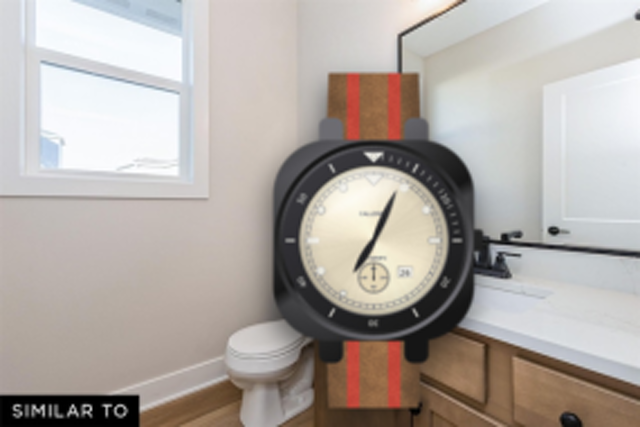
**7:04**
